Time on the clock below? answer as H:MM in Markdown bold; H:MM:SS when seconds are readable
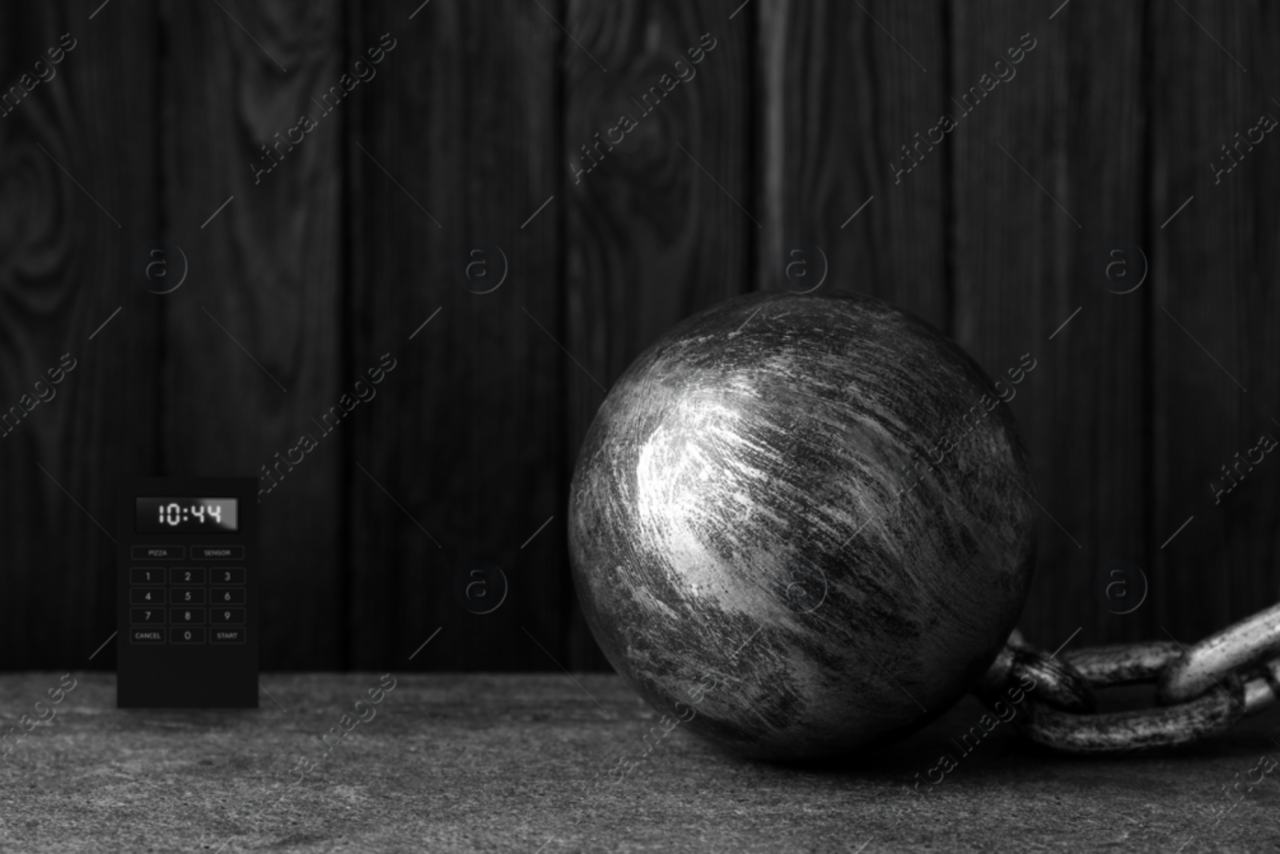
**10:44**
